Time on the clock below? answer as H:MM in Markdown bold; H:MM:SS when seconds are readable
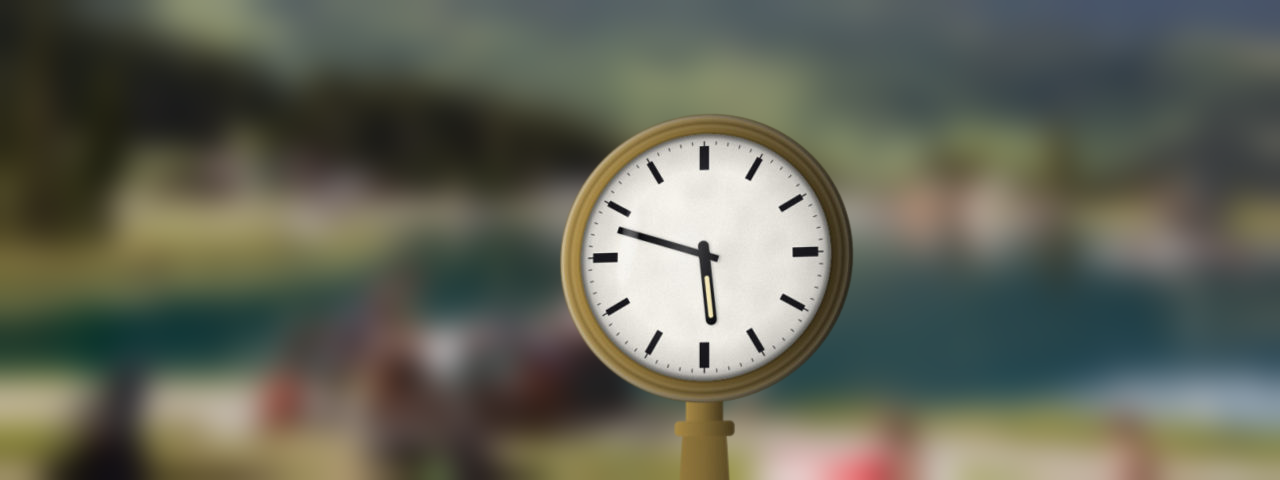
**5:48**
